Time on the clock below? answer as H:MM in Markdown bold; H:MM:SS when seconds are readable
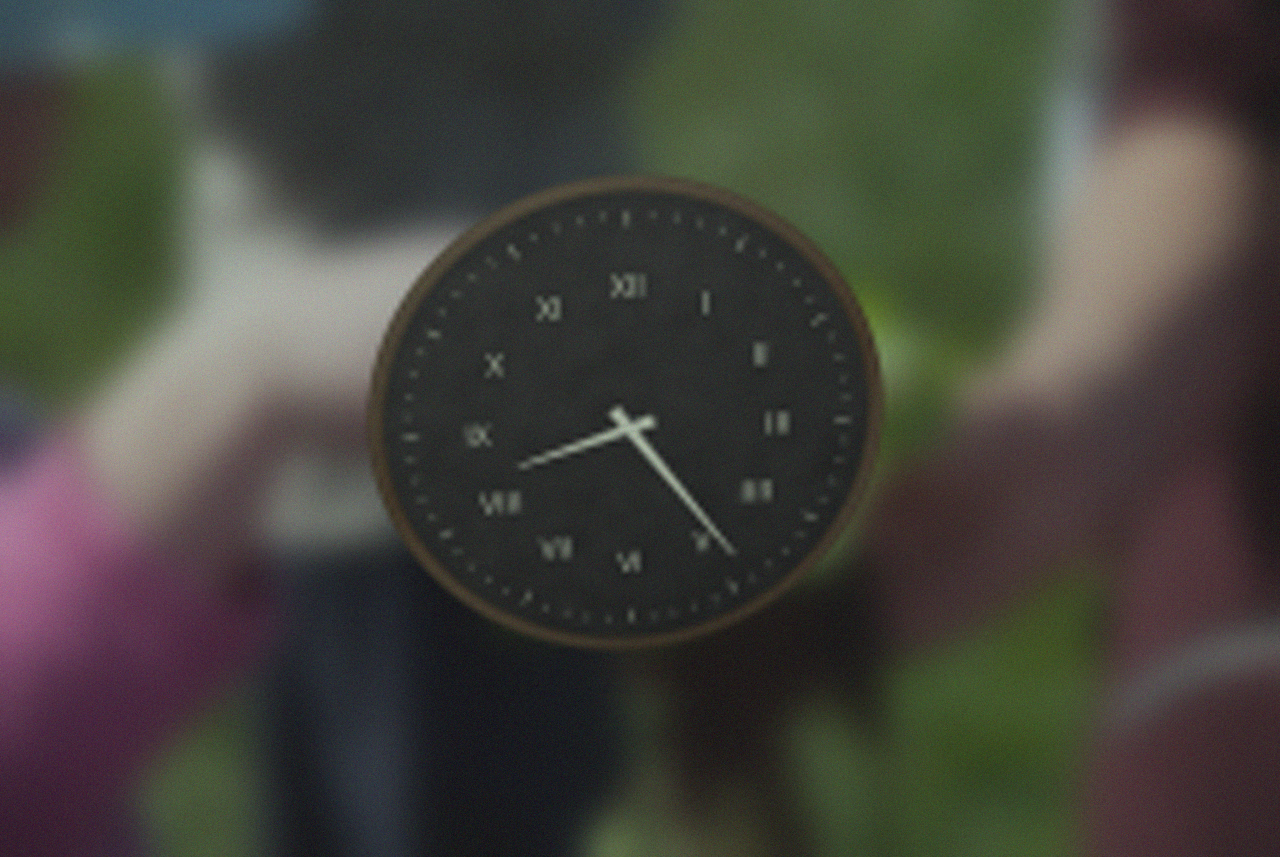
**8:24**
